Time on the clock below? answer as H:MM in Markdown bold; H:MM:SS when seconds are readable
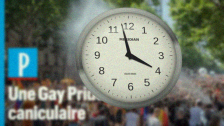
**3:58**
